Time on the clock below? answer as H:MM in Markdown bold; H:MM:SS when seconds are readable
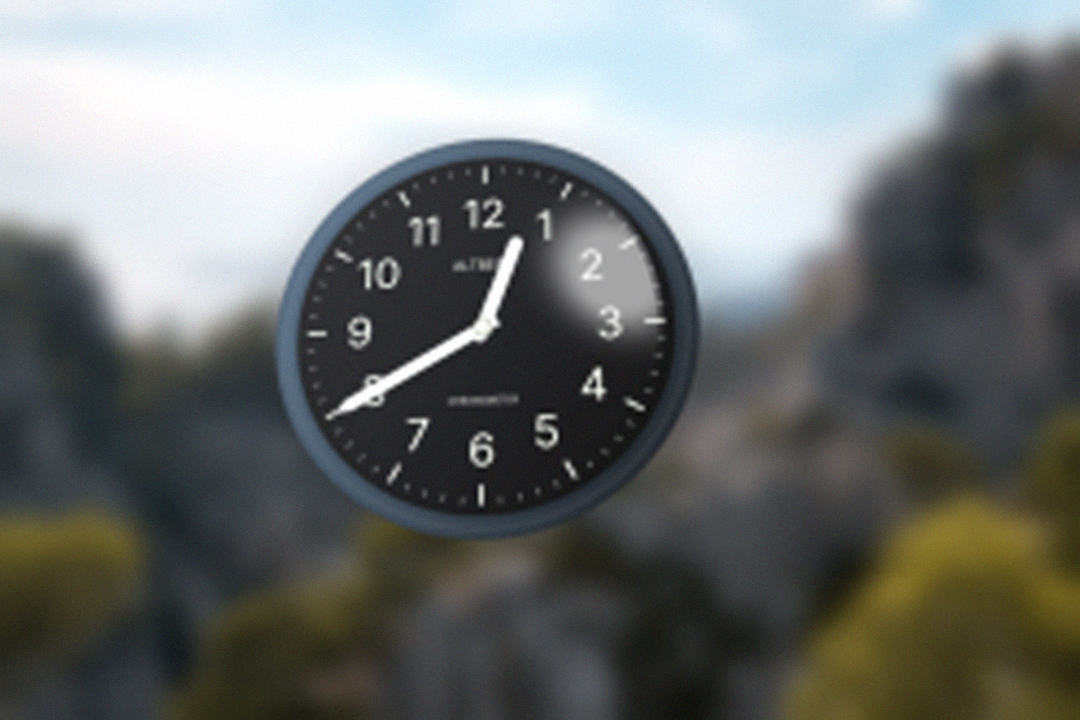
**12:40**
